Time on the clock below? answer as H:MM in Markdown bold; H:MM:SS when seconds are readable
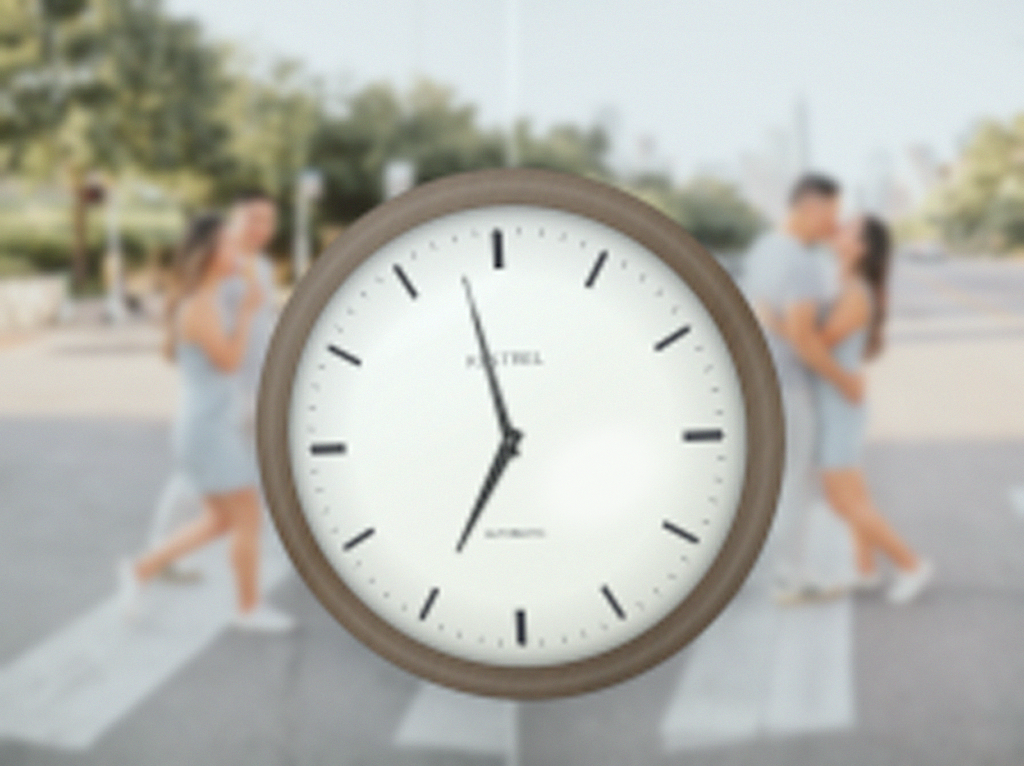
**6:58**
